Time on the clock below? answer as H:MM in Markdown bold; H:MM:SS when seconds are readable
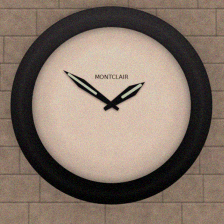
**1:51**
